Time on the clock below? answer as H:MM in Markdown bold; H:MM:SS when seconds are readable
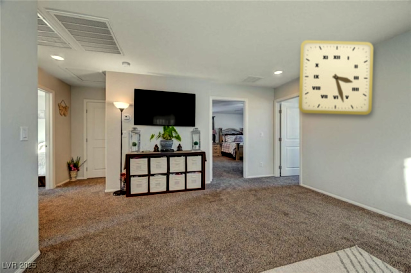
**3:27**
